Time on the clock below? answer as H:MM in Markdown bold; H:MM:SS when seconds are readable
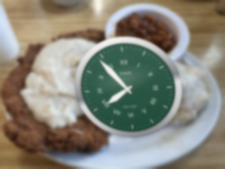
**7:54**
